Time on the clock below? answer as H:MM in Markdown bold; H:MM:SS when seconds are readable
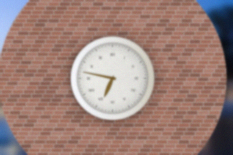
**6:47**
